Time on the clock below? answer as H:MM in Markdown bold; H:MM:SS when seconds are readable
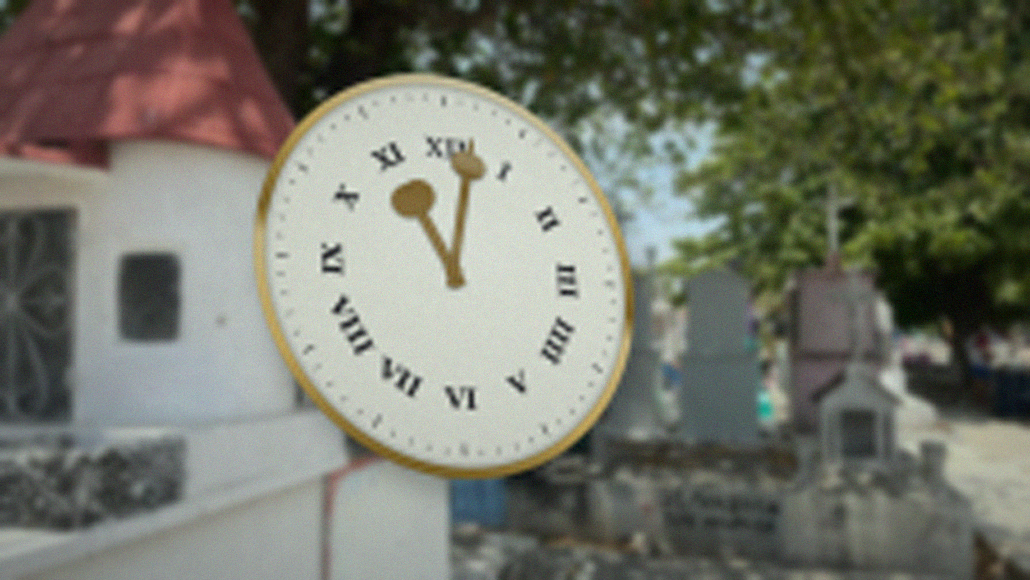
**11:02**
